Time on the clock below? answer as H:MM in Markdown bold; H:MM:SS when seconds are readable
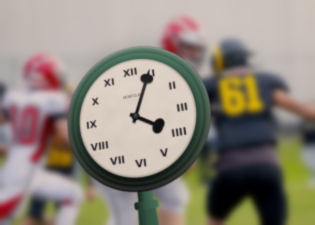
**4:04**
